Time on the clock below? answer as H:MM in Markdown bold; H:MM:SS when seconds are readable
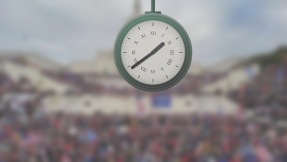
**1:39**
